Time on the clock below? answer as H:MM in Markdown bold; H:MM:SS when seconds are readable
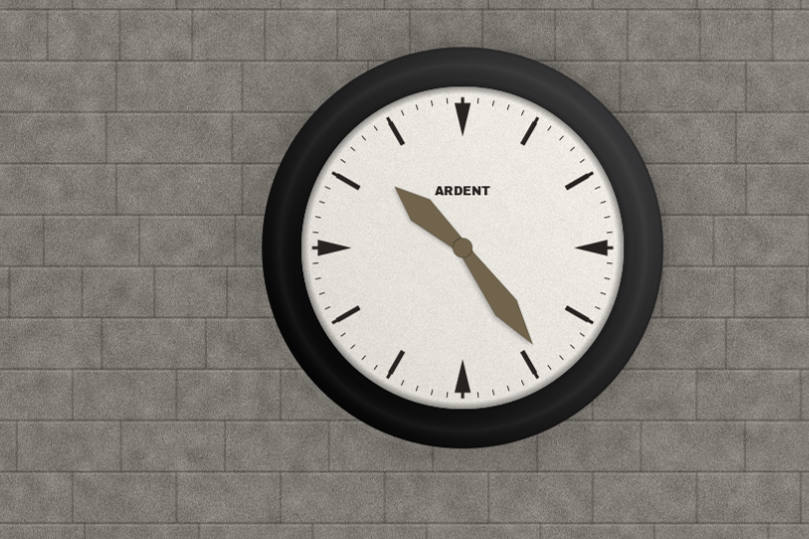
**10:24**
